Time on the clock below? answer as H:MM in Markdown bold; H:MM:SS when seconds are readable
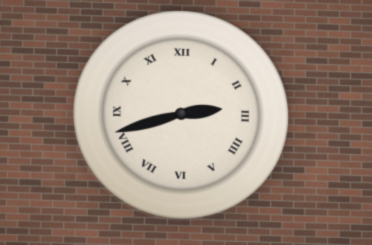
**2:42**
